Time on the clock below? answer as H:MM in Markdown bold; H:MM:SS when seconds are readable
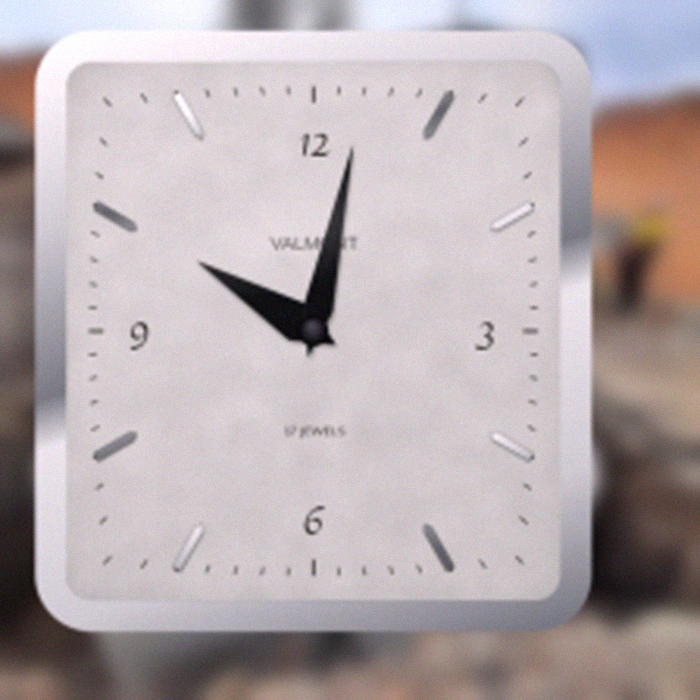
**10:02**
